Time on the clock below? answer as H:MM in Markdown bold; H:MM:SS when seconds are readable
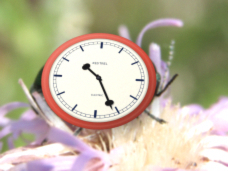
**10:26**
